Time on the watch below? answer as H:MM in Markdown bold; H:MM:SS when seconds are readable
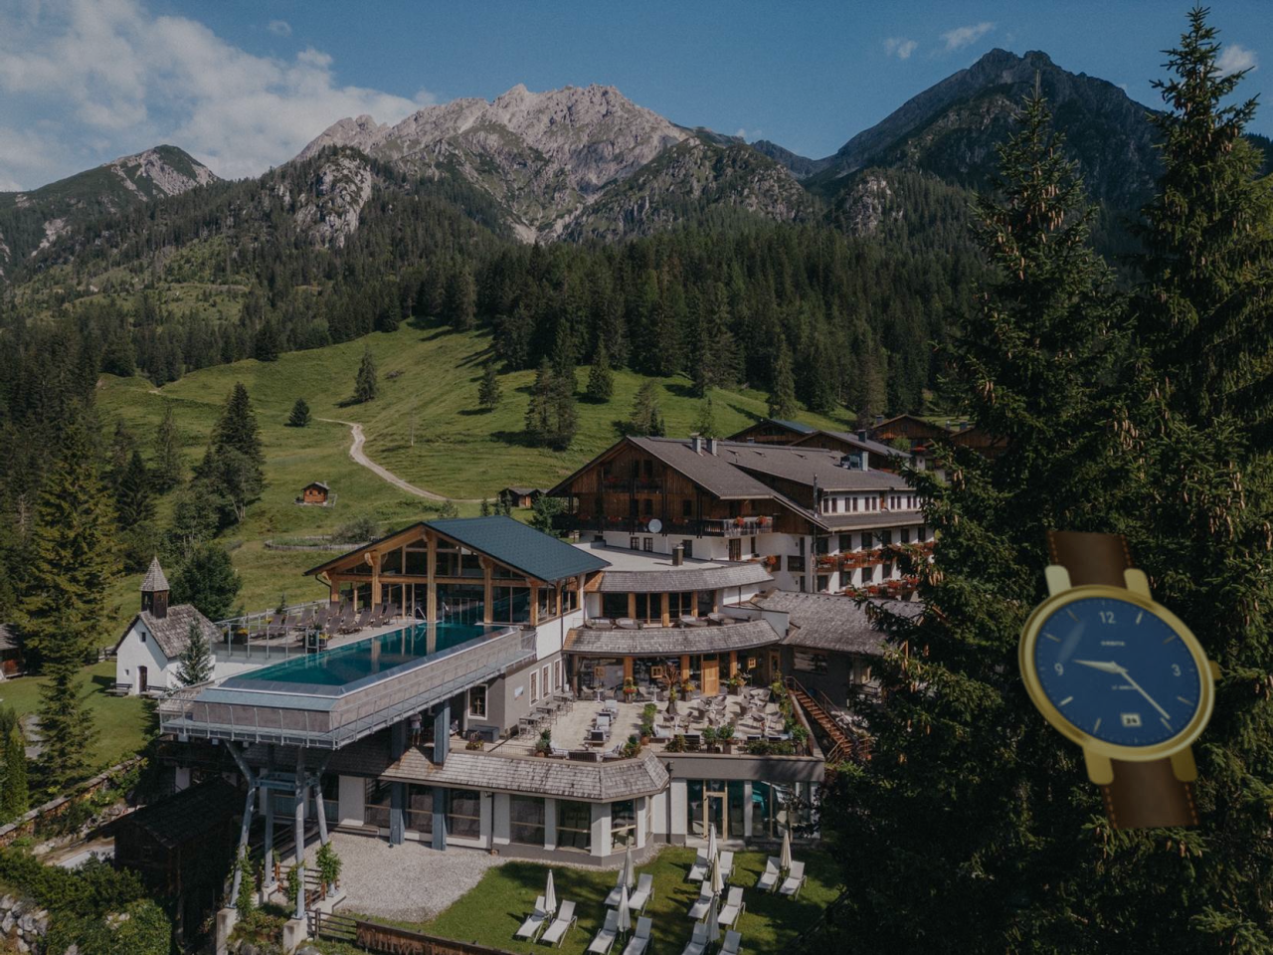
**9:24**
